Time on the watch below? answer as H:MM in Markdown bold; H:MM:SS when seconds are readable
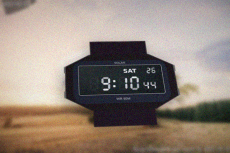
**9:10:44**
